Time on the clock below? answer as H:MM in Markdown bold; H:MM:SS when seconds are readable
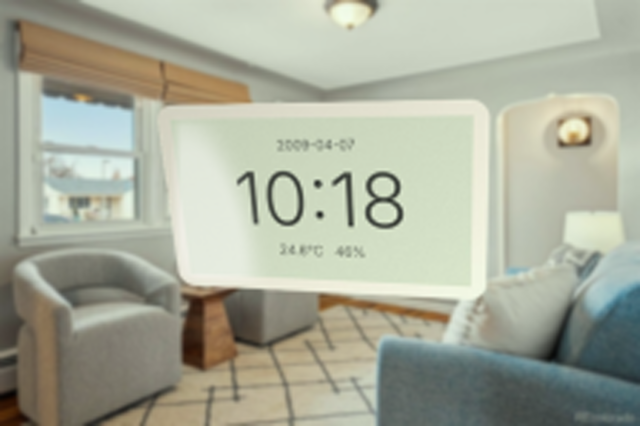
**10:18**
